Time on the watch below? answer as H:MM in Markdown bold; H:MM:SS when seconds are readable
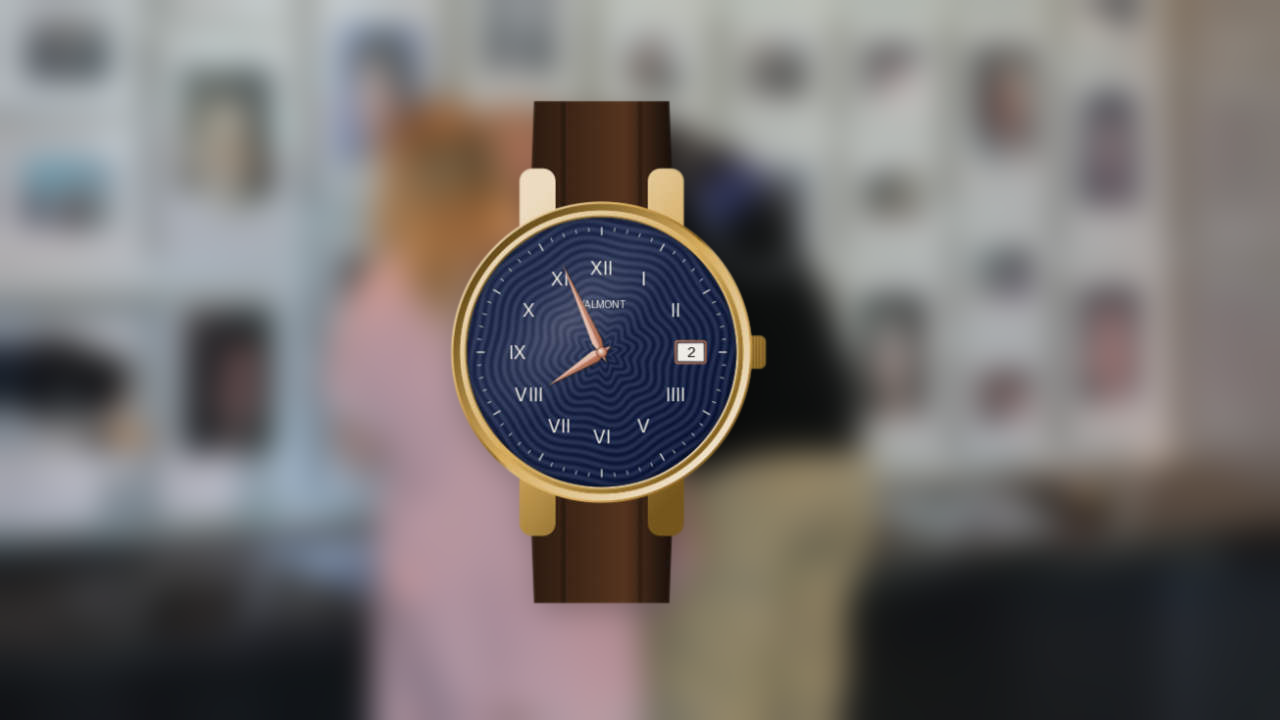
**7:56**
